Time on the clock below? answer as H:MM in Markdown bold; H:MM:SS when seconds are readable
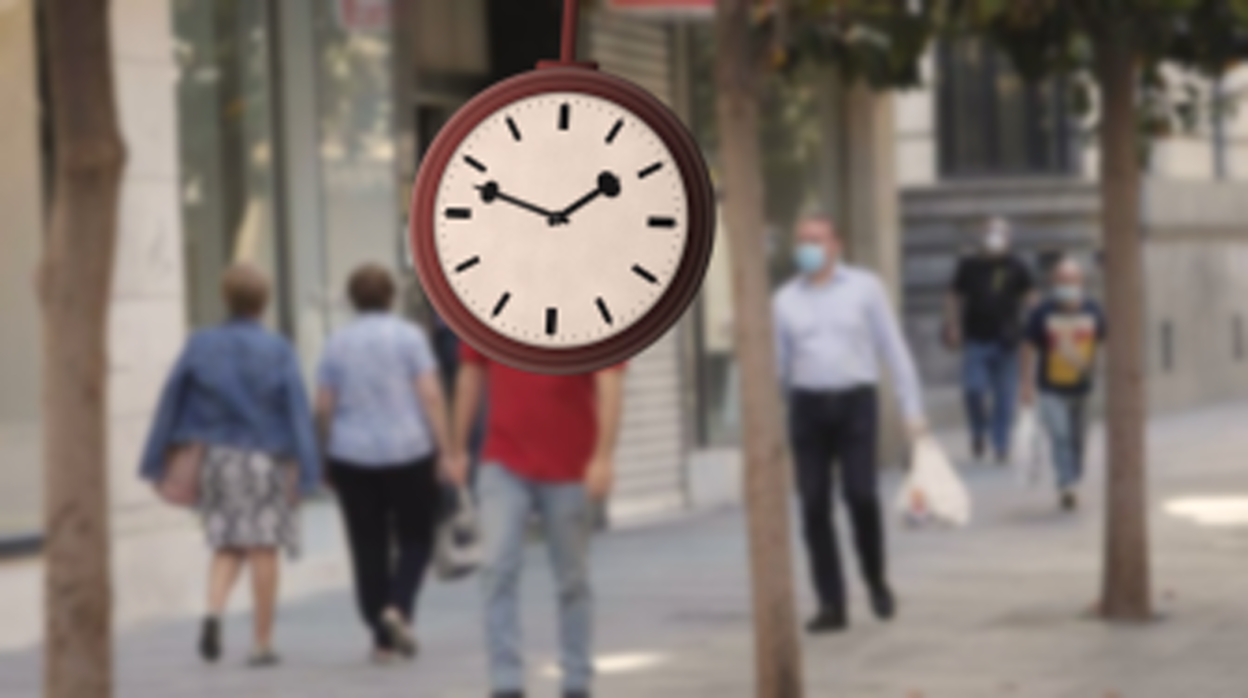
**1:48**
